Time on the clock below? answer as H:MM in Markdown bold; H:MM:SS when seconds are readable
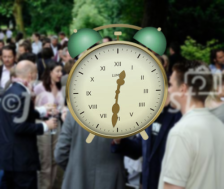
**12:31**
